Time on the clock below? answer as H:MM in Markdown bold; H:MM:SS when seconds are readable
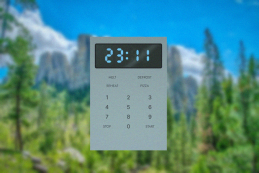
**23:11**
